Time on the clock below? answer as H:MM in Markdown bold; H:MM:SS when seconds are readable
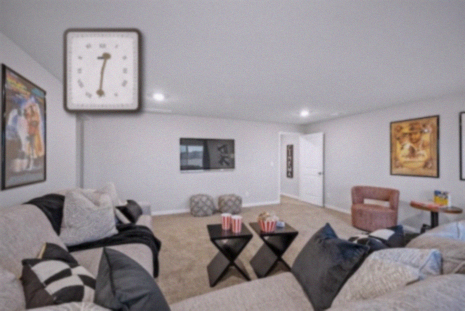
**12:31**
